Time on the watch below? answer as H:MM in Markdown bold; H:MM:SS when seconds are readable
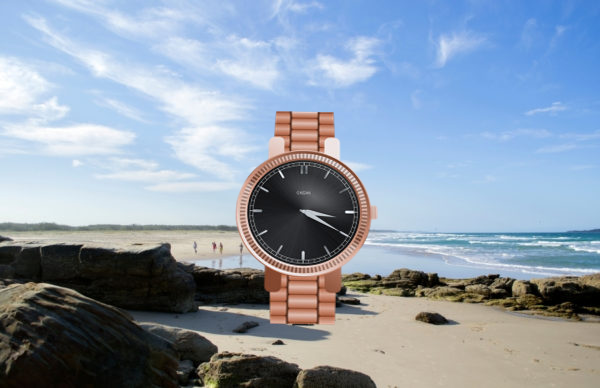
**3:20**
